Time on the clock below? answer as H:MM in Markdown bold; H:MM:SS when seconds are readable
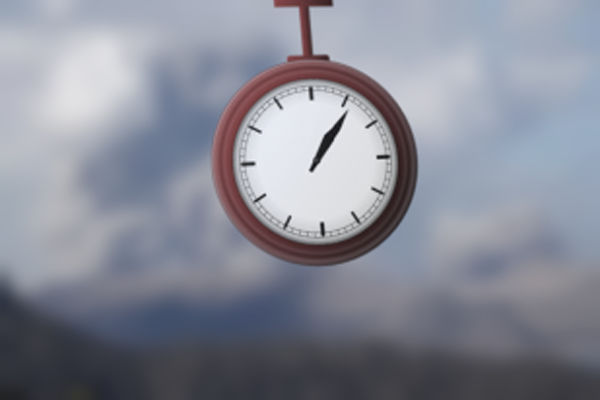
**1:06**
